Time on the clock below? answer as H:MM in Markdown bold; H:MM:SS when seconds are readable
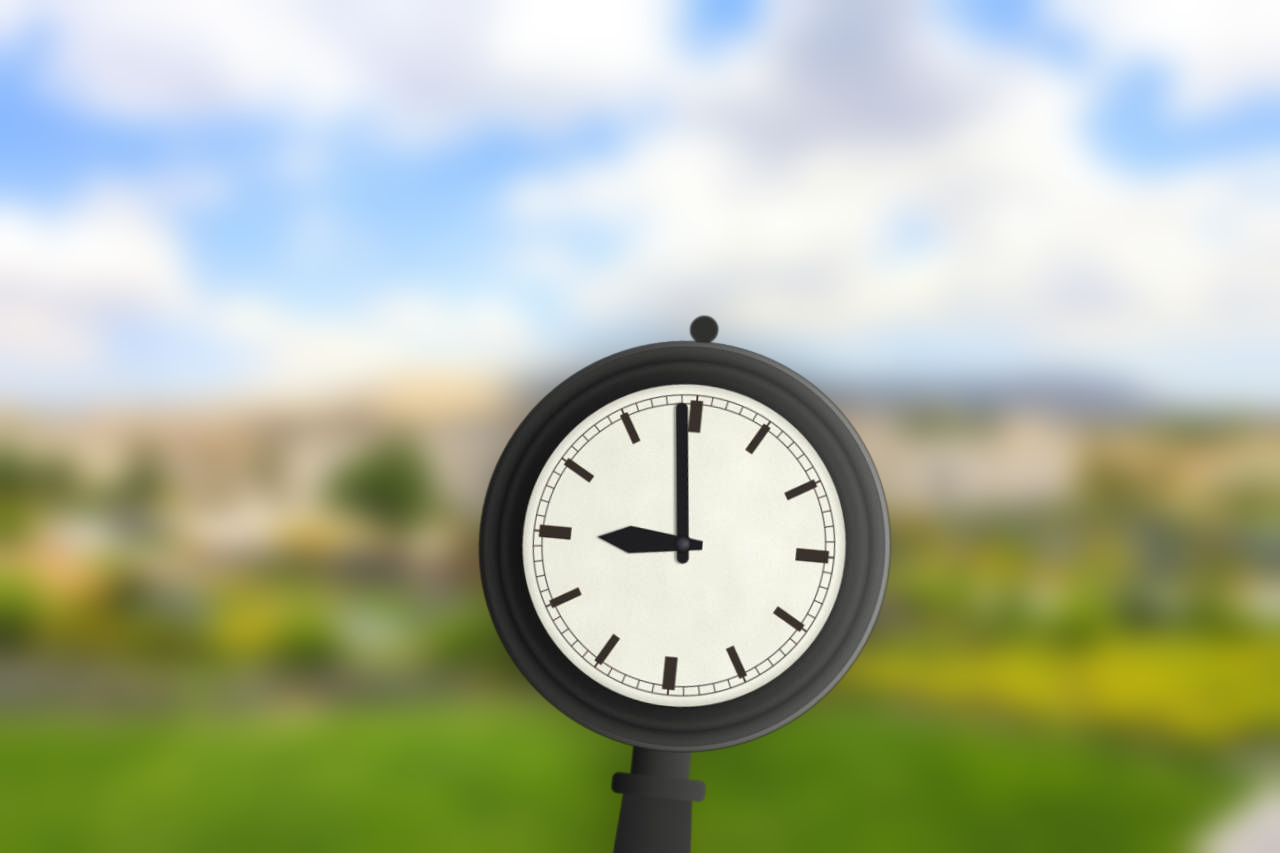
**8:59**
